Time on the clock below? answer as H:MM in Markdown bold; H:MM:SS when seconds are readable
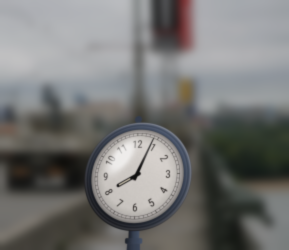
**8:04**
